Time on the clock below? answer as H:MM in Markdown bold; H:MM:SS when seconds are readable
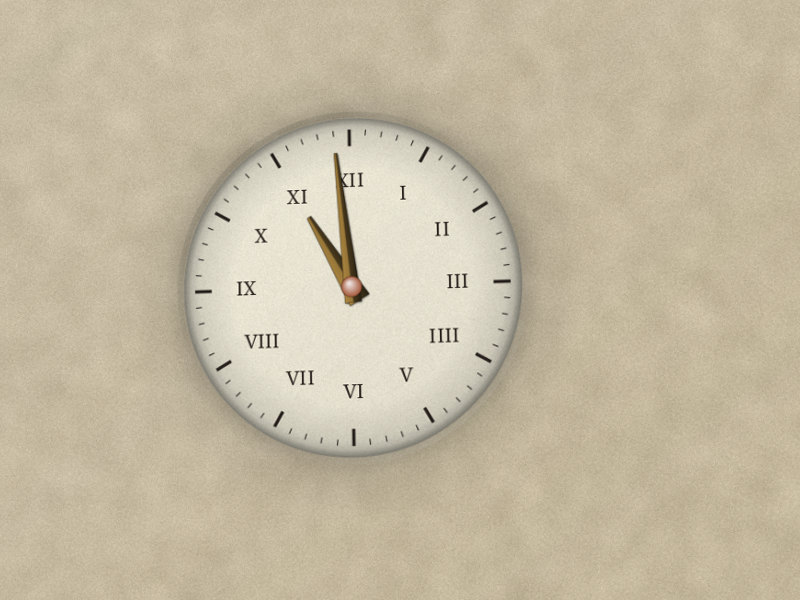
**10:59**
